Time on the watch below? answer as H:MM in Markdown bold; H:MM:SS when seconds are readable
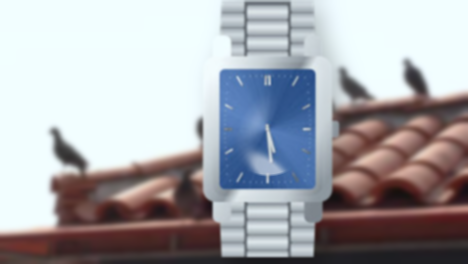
**5:29**
